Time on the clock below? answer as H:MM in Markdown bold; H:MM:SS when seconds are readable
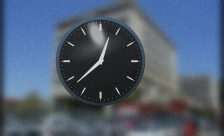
**12:38**
